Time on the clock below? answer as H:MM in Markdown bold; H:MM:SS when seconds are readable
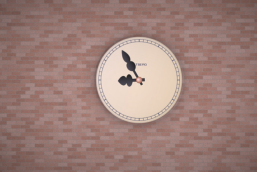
**8:55**
